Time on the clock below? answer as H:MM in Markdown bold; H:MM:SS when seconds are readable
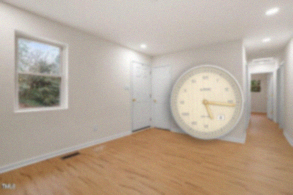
**5:16**
